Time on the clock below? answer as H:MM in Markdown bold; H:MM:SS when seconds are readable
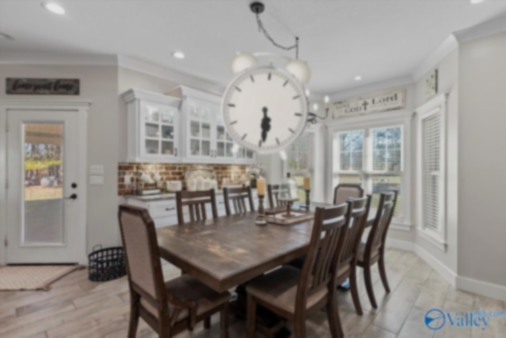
**5:29**
